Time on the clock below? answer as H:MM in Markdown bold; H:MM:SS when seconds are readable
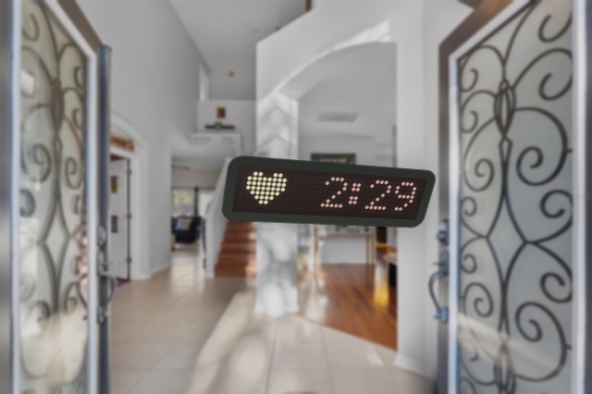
**2:29**
